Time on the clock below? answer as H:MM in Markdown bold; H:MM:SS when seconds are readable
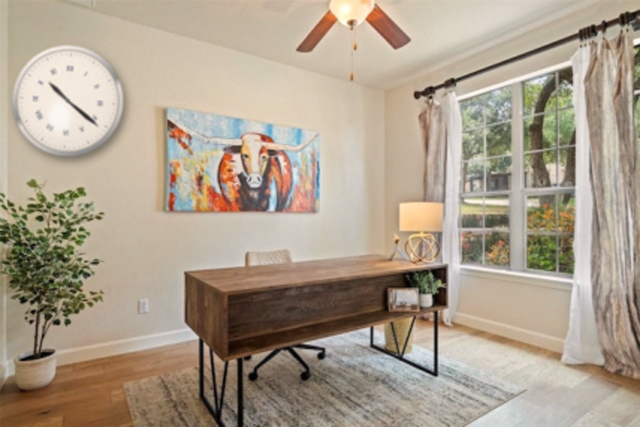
**10:21**
